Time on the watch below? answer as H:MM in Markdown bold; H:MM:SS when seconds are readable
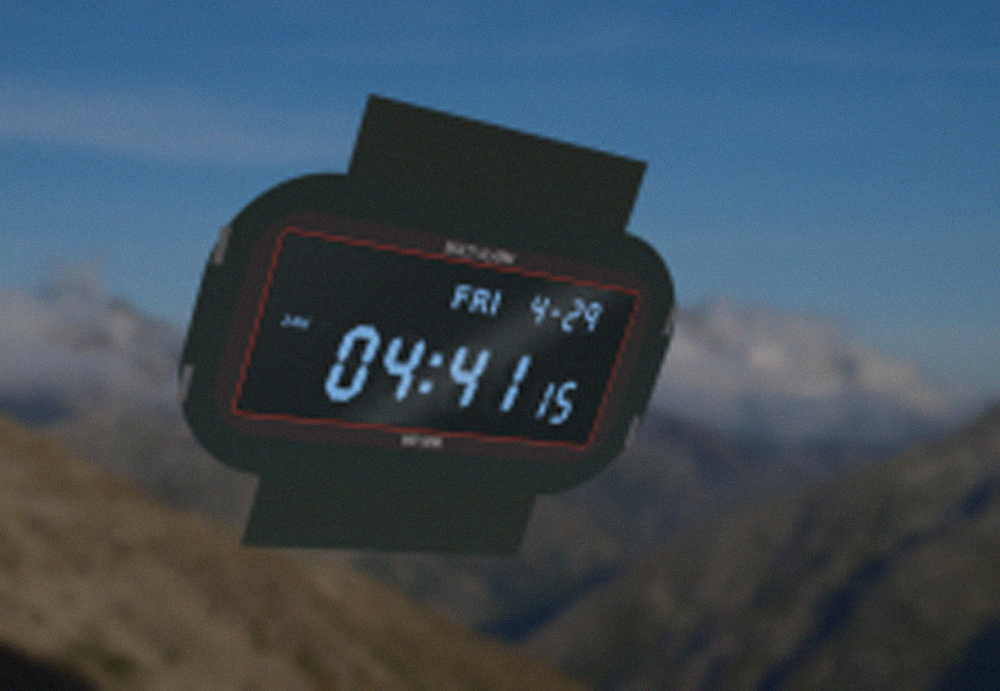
**4:41:15**
